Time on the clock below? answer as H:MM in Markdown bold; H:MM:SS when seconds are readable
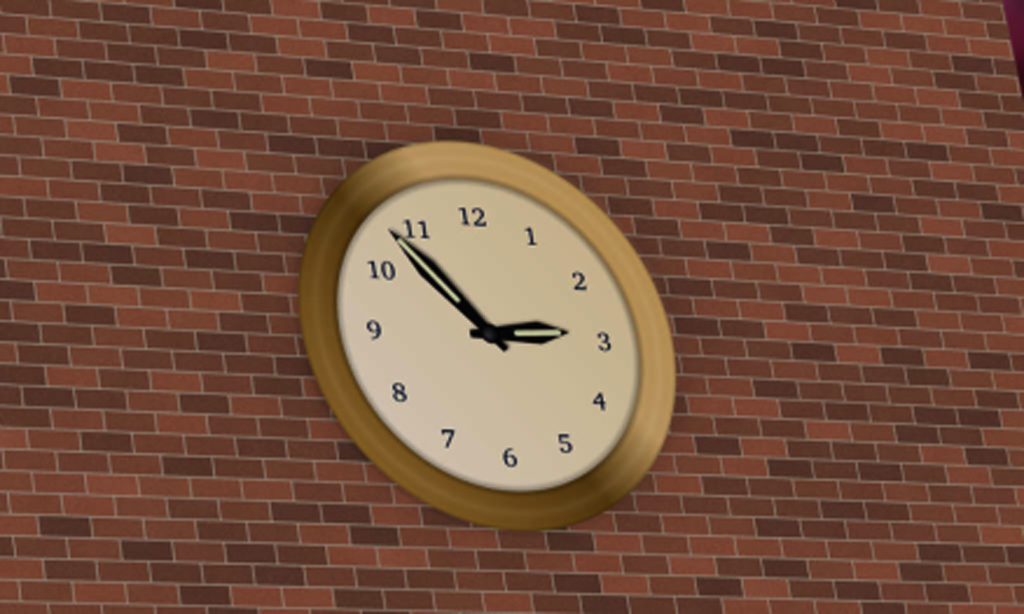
**2:53**
